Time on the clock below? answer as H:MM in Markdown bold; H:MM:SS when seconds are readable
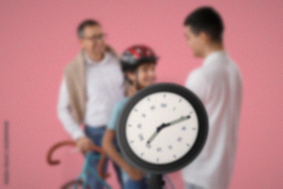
**7:11**
